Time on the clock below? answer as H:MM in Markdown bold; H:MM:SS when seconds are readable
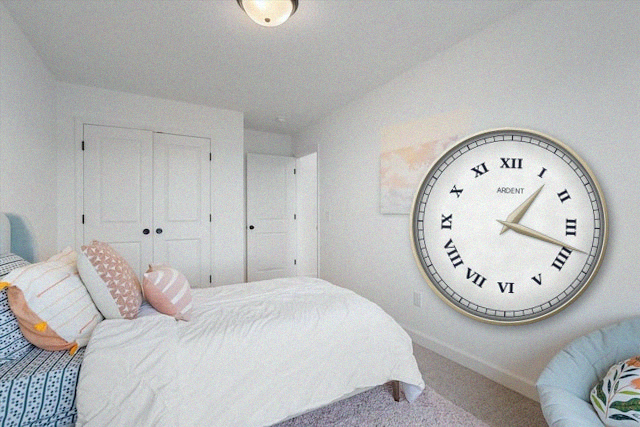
**1:18**
